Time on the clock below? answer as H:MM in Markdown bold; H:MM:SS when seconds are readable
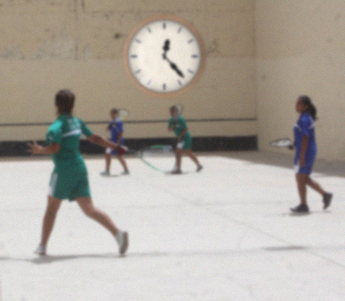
**12:23**
